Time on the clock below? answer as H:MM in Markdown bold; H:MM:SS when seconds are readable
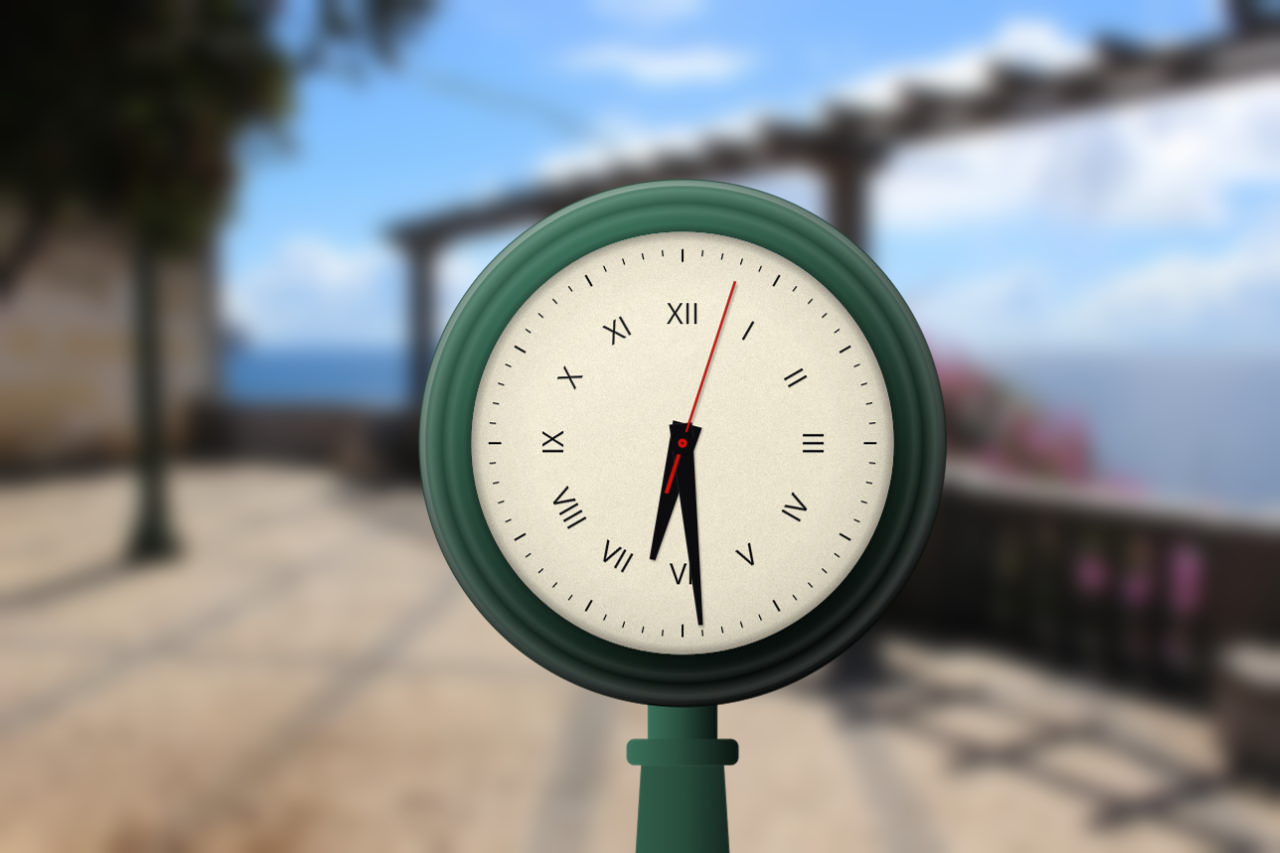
**6:29:03**
